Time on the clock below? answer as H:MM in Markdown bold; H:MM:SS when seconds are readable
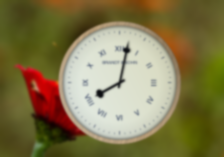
**8:02**
